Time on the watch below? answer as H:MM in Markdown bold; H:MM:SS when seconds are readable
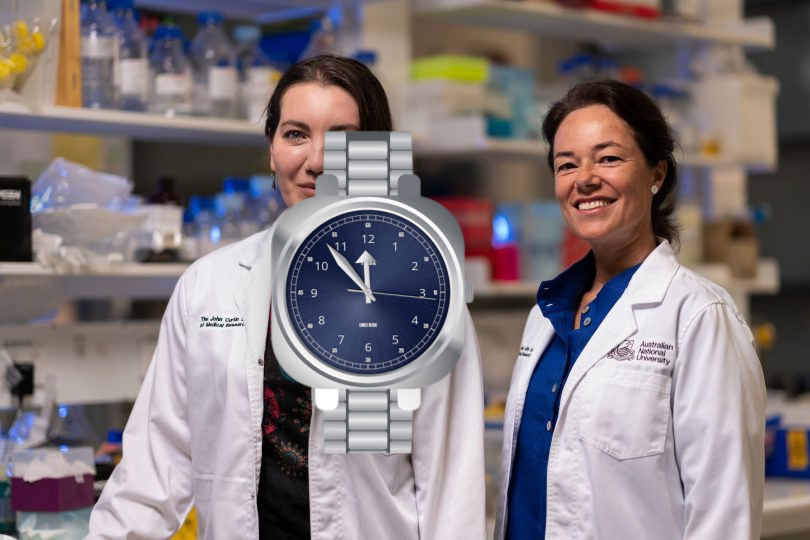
**11:53:16**
